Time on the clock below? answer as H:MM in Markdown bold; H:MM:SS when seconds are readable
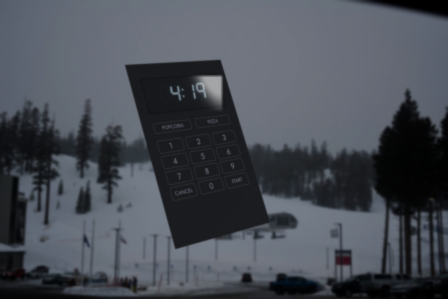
**4:19**
